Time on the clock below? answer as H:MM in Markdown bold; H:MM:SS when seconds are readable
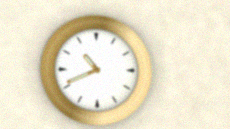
**10:41**
